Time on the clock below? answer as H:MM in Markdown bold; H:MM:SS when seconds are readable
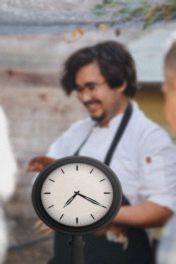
**7:20**
